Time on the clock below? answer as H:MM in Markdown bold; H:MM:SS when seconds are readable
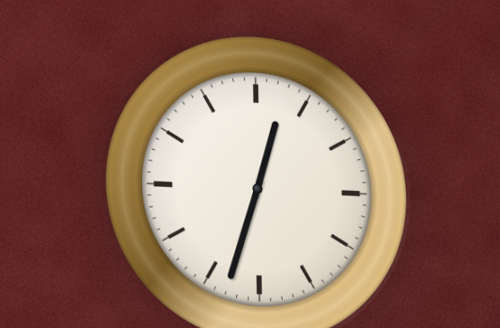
**12:33**
